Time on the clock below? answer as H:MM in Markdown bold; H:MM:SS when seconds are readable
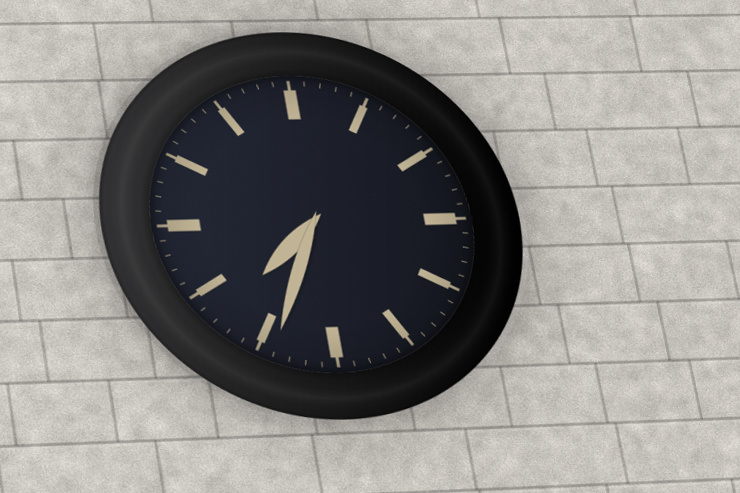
**7:34**
